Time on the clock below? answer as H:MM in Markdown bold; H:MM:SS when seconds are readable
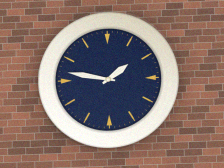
**1:47**
